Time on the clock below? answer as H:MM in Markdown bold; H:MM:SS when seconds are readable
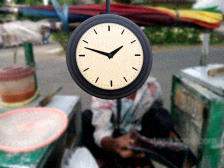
**1:48**
